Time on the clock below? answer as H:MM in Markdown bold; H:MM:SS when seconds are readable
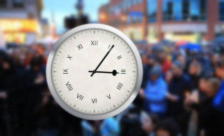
**3:06**
